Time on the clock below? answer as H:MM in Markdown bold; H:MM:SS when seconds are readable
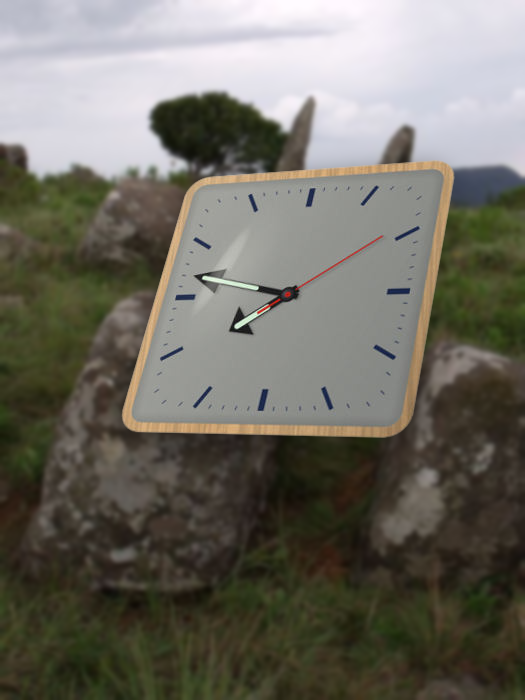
**7:47:09**
